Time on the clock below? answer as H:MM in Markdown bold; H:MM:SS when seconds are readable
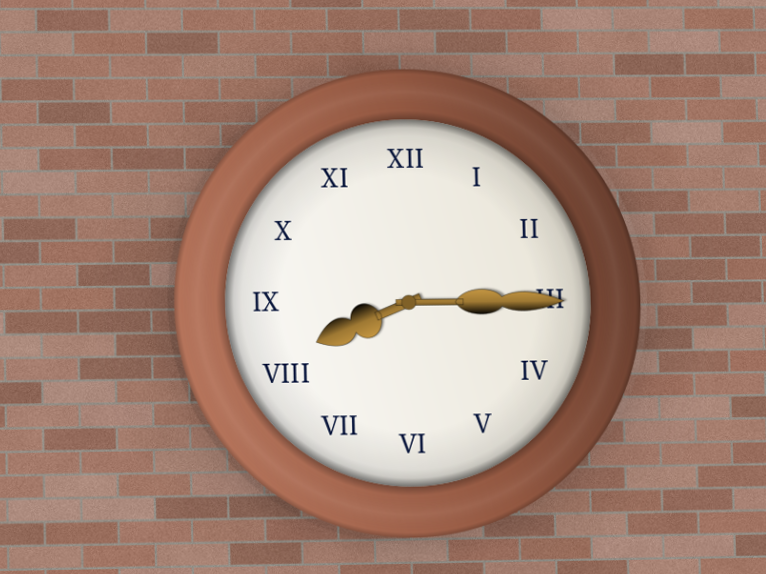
**8:15**
